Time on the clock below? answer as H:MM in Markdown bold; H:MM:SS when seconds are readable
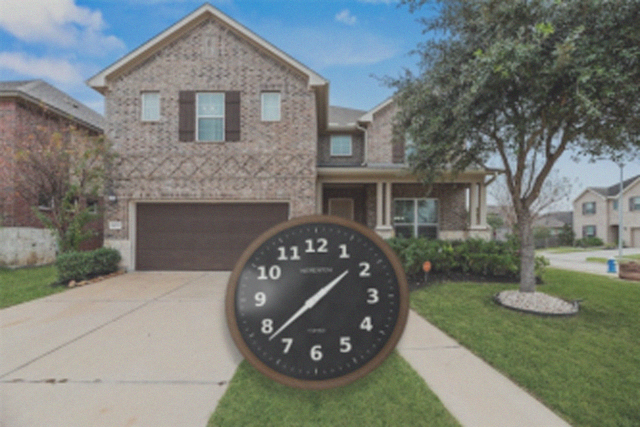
**1:38**
